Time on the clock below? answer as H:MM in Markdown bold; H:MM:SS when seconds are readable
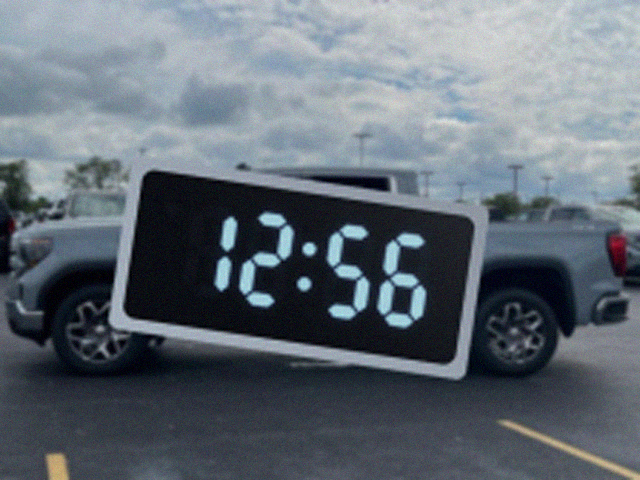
**12:56**
